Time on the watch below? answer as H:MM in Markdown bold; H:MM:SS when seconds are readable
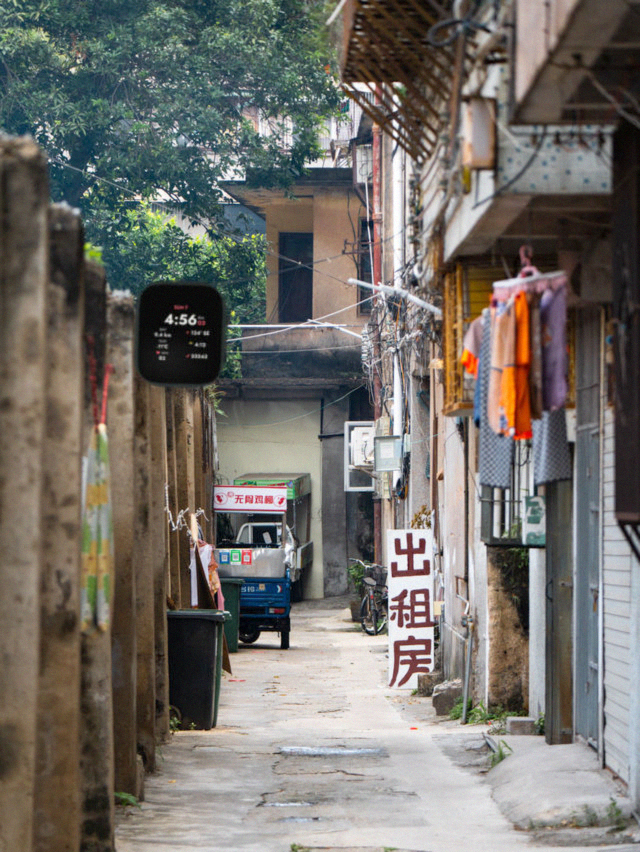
**4:56**
